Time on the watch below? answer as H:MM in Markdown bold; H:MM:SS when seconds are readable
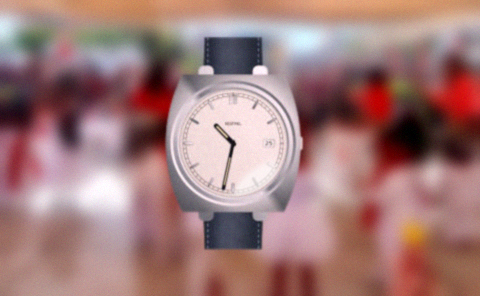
**10:32**
